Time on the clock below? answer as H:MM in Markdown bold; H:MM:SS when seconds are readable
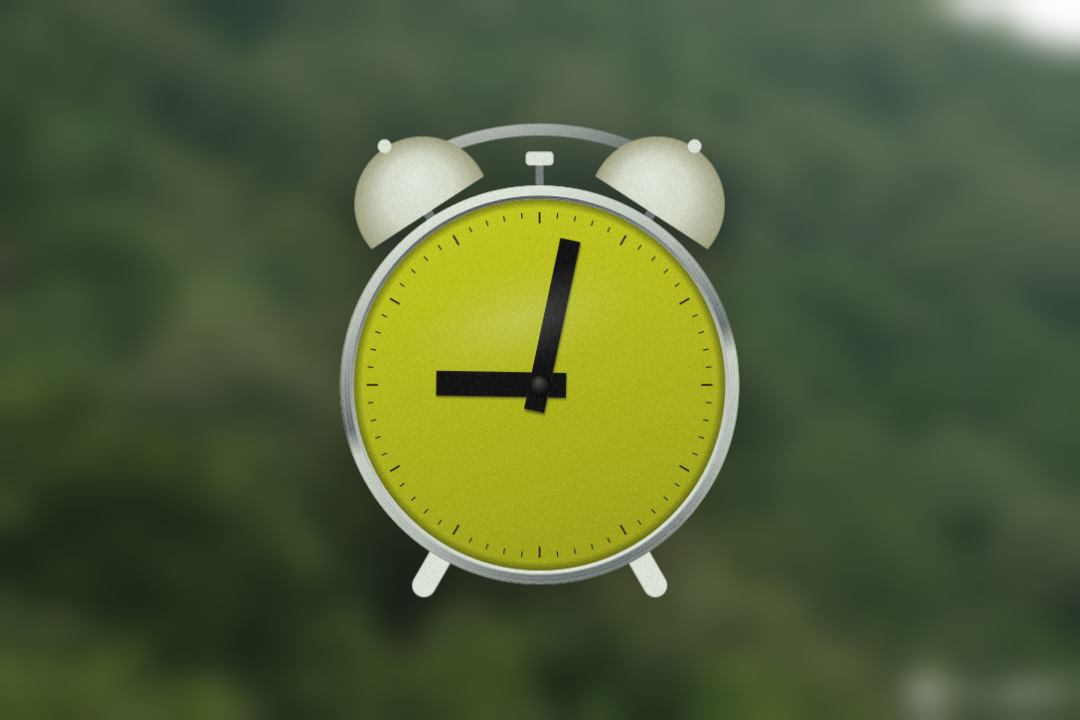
**9:02**
